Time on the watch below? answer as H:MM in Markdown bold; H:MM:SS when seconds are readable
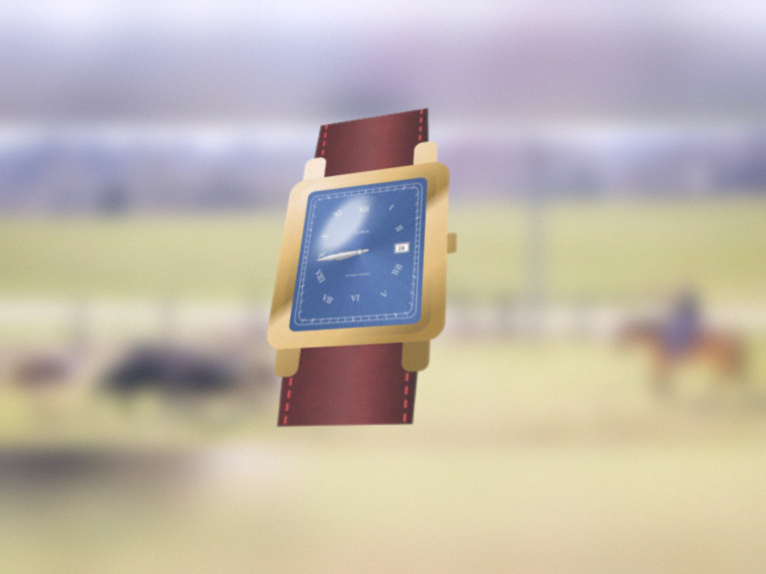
**8:44**
